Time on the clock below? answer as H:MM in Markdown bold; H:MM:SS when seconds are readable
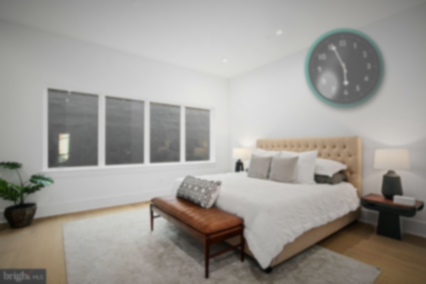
**5:56**
